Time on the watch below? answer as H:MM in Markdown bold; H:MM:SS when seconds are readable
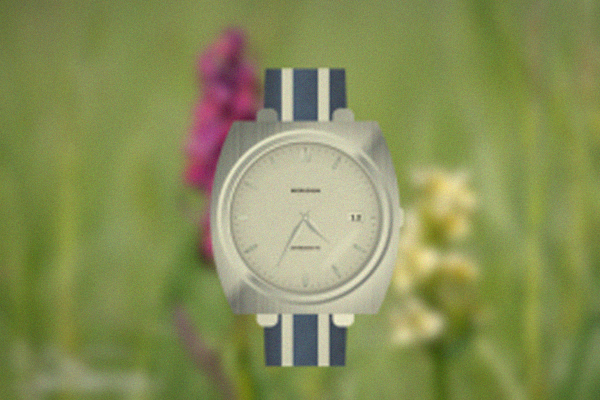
**4:35**
